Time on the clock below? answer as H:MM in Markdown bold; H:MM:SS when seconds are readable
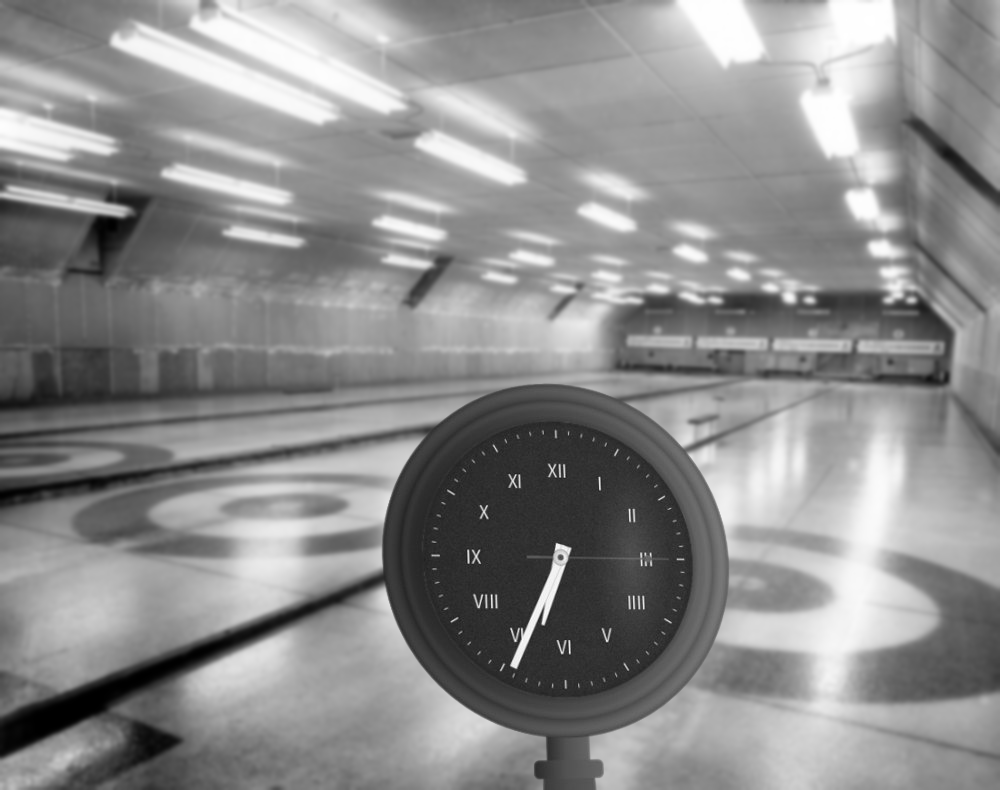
**6:34:15**
